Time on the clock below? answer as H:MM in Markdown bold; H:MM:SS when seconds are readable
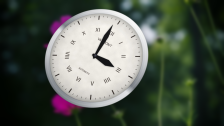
**2:59**
